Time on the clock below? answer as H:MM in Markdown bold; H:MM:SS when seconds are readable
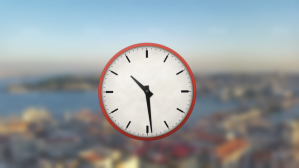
**10:29**
